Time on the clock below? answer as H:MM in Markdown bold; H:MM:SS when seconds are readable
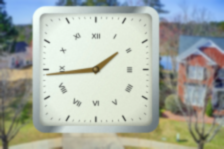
**1:44**
